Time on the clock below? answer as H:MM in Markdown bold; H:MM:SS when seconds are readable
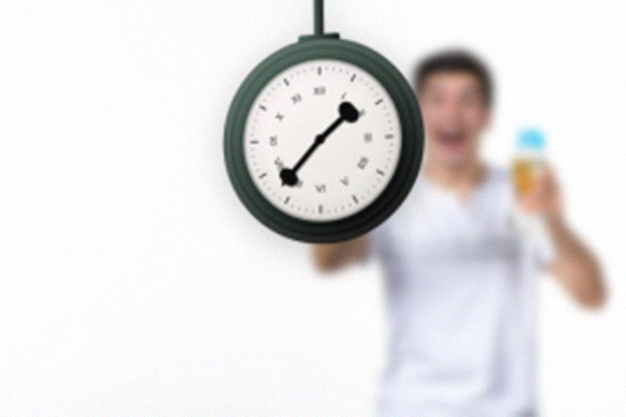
**1:37**
